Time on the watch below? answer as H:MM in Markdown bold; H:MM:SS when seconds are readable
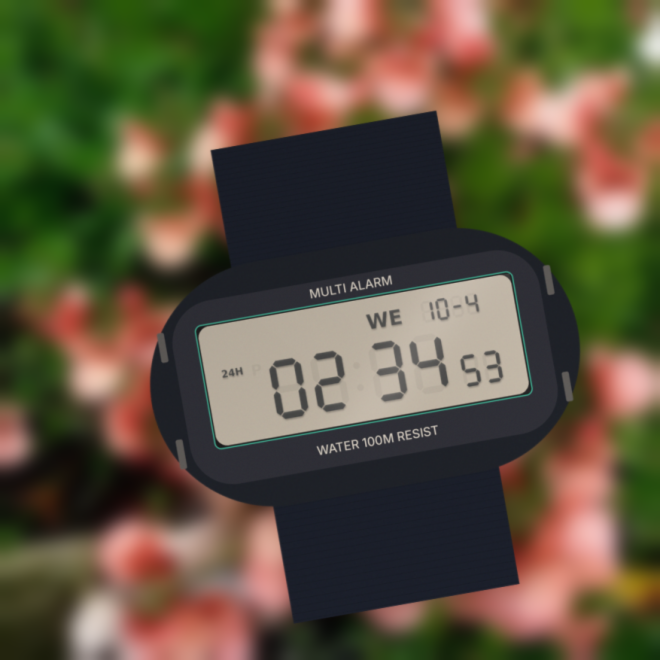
**2:34:53**
